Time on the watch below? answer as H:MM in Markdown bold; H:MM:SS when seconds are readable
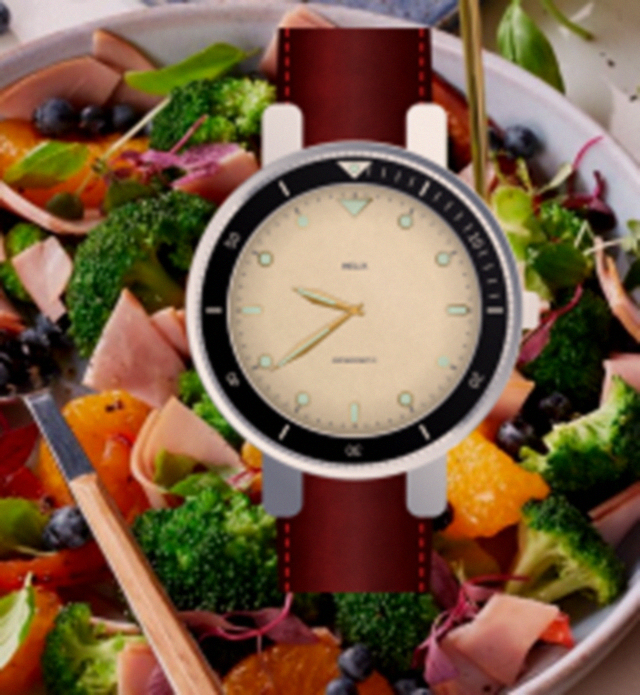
**9:39**
